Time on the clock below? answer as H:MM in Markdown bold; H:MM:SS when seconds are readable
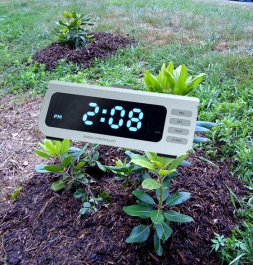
**2:08**
